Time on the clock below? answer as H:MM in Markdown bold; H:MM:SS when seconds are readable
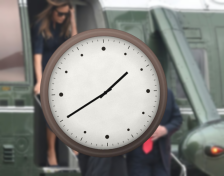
**1:40**
